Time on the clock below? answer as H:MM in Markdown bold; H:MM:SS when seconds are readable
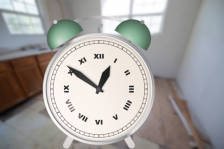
**12:51**
